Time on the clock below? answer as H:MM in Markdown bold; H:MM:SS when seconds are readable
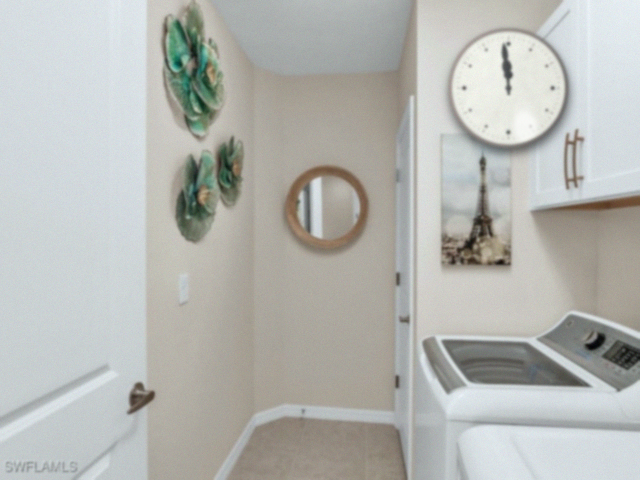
**11:59**
